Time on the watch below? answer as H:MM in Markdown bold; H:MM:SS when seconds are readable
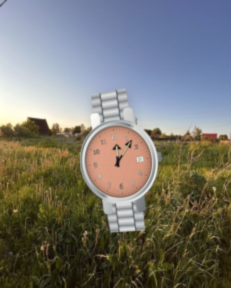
**12:07**
